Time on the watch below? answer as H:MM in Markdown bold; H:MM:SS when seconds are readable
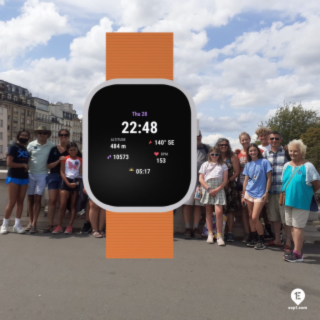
**22:48**
